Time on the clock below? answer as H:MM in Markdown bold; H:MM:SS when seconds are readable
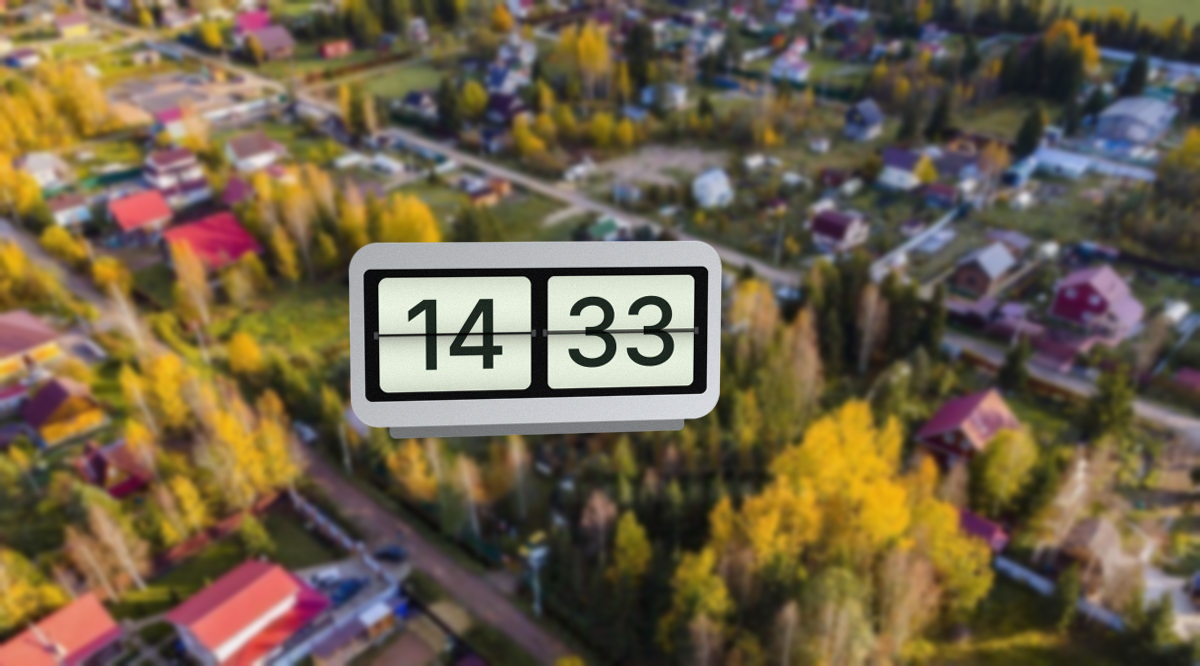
**14:33**
